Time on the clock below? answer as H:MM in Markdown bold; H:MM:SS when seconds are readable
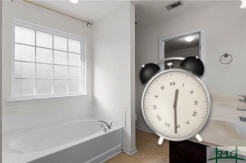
**12:31**
